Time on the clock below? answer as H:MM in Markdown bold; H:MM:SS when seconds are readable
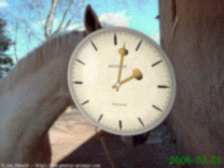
**2:02**
